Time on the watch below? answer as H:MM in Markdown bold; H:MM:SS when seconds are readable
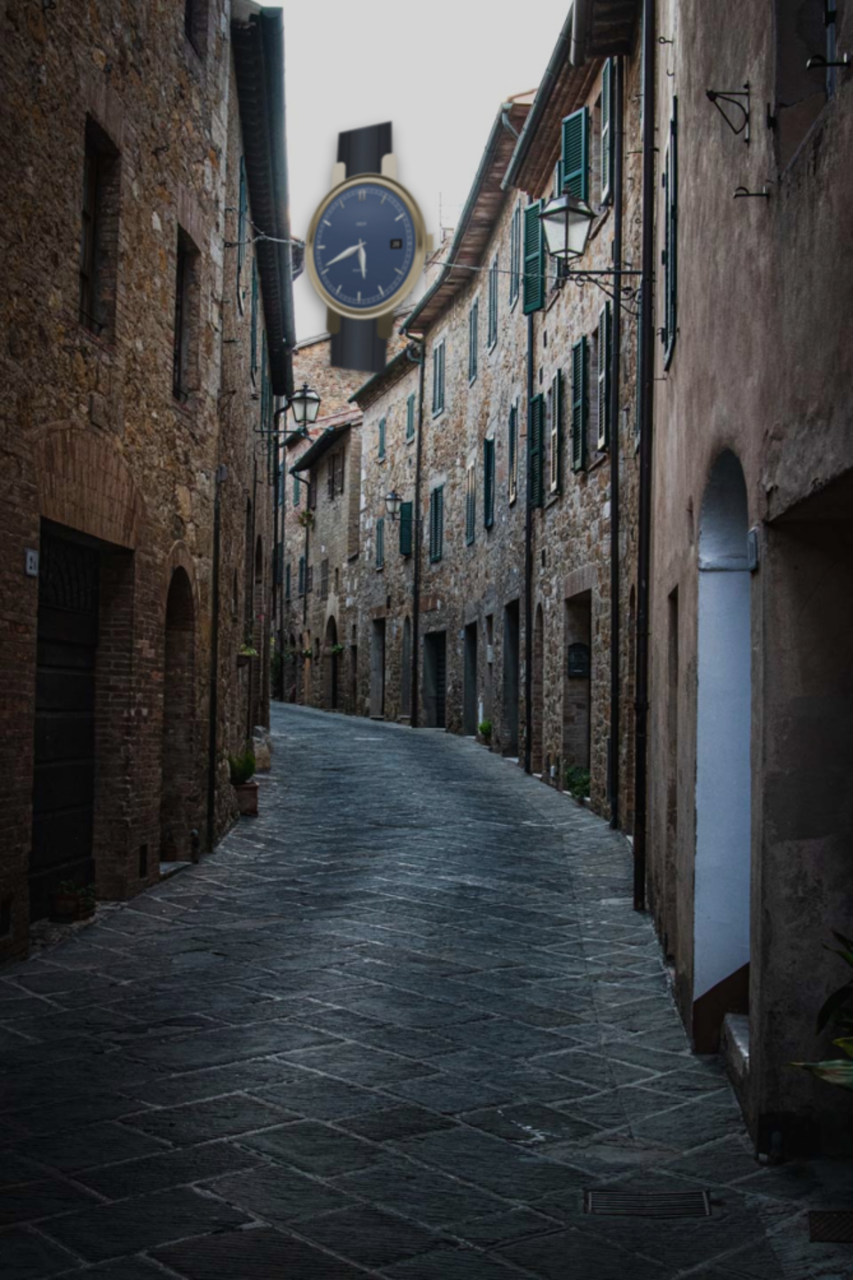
**5:41**
